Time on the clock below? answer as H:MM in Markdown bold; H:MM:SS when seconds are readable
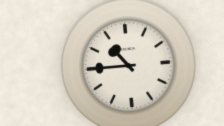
**10:45**
